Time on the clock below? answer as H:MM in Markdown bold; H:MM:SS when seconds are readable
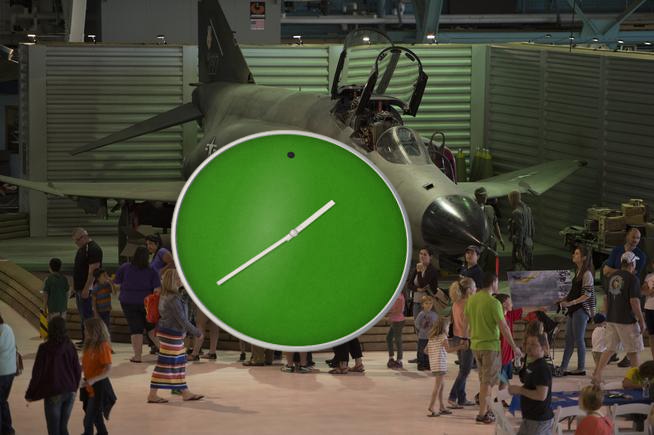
**1:39**
